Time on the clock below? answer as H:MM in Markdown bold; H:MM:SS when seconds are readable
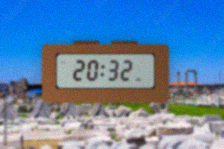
**20:32**
